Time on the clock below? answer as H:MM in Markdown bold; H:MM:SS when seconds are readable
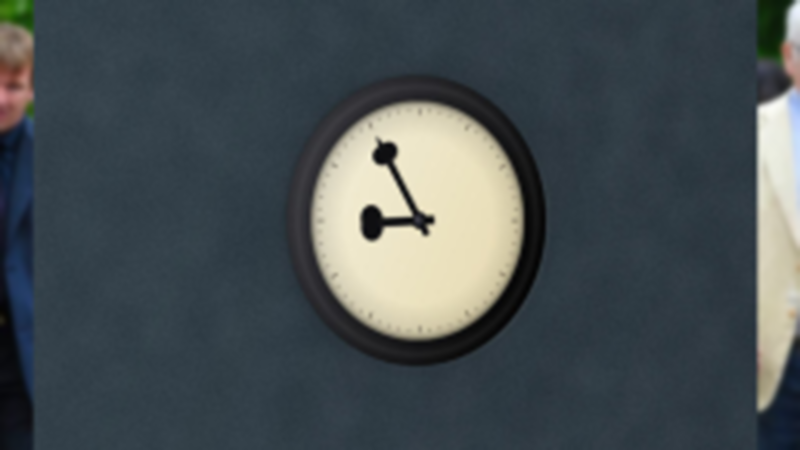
**8:55**
